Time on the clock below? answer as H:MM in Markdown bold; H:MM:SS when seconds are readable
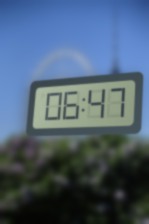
**6:47**
